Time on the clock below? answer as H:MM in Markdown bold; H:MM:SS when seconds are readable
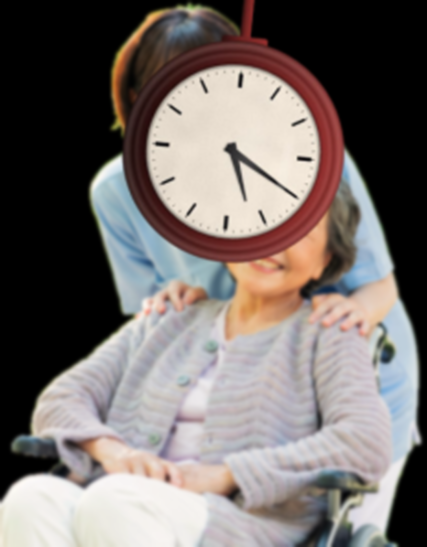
**5:20**
